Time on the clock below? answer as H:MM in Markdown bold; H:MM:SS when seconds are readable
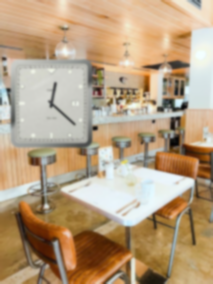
**12:22**
